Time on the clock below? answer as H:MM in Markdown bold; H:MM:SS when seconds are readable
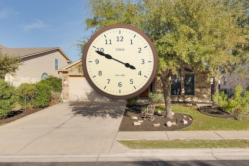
**3:49**
